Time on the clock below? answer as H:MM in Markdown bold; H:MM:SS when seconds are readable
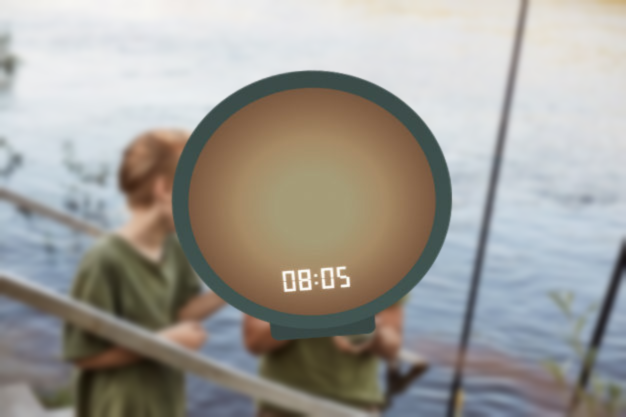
**8:05**
